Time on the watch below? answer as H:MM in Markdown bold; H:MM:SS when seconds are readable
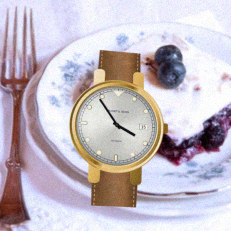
**3:54**
